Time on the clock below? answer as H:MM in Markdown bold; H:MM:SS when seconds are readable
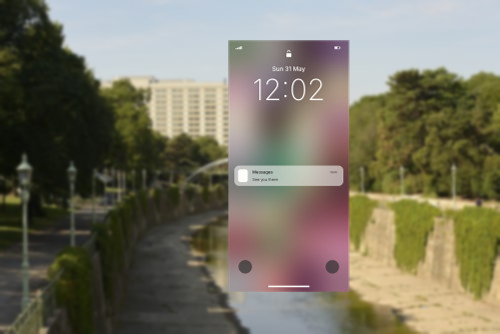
**12:02**
